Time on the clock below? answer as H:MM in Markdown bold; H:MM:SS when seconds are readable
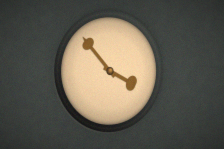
**3:53**
